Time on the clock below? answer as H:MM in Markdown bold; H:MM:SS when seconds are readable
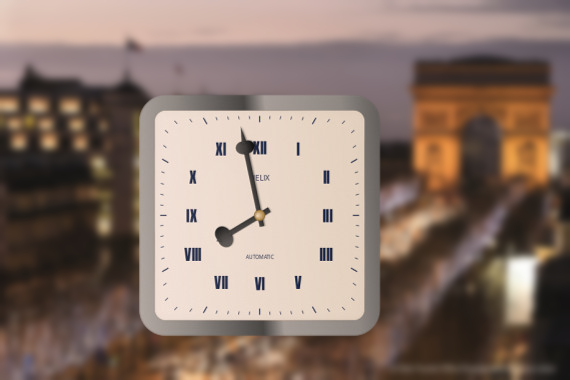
**7:58**
